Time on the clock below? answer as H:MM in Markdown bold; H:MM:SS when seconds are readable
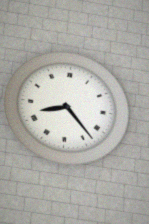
**8:23**
